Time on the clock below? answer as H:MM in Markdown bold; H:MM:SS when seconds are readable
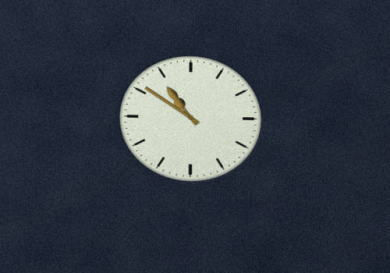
**10:51**
